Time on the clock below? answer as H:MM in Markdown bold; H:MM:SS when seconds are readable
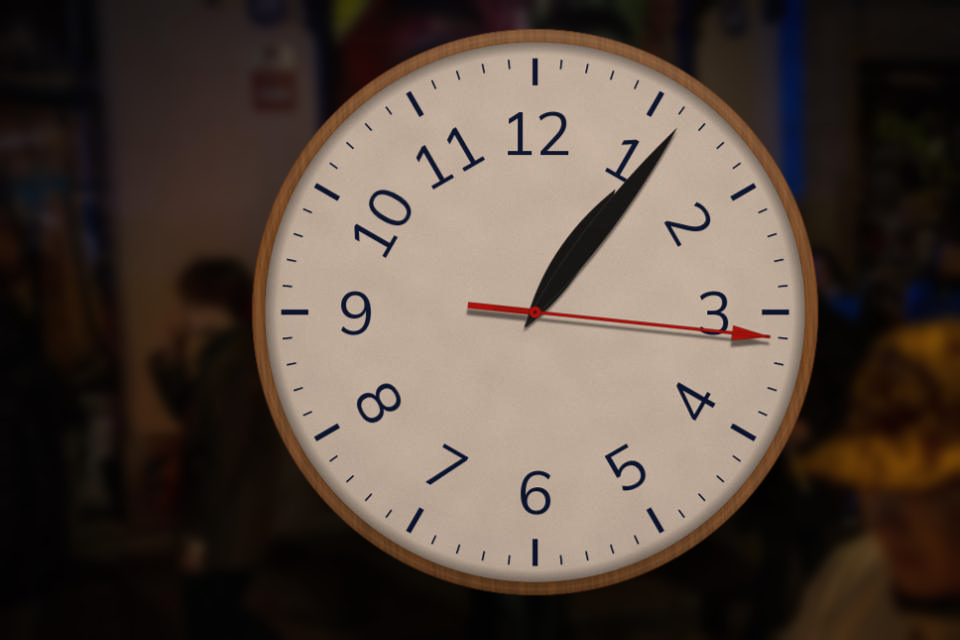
**1:06:16**
